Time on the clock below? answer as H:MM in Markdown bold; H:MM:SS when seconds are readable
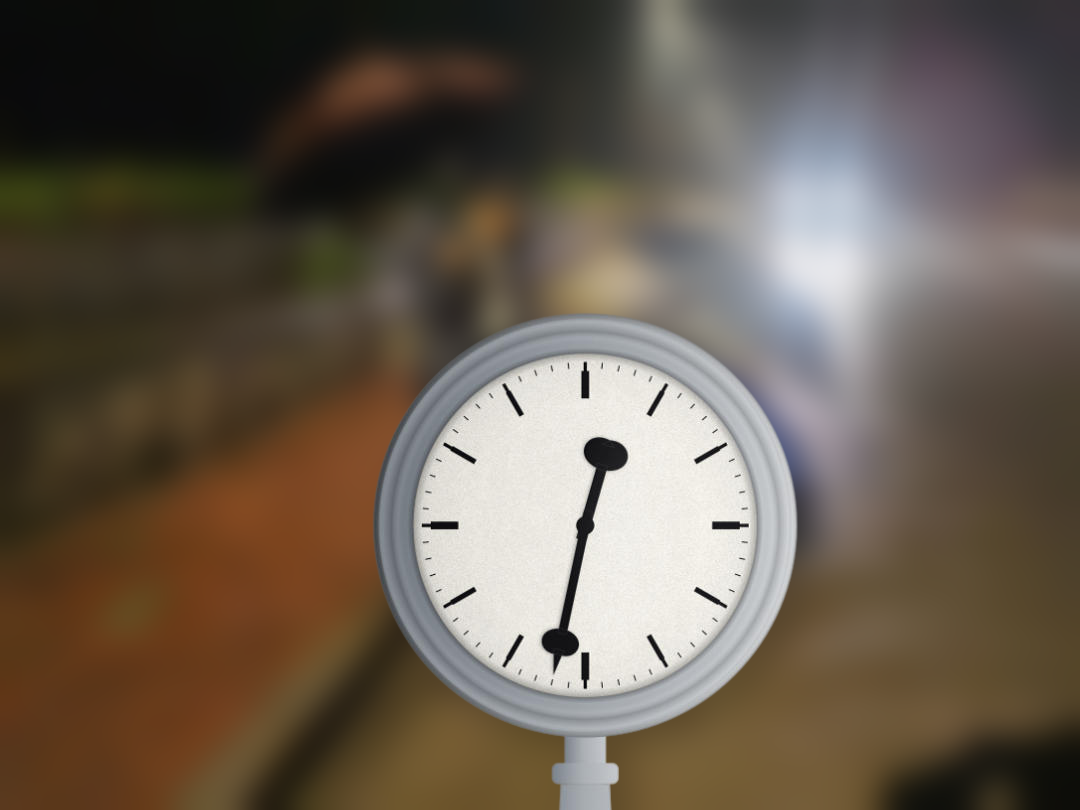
**12:32**
